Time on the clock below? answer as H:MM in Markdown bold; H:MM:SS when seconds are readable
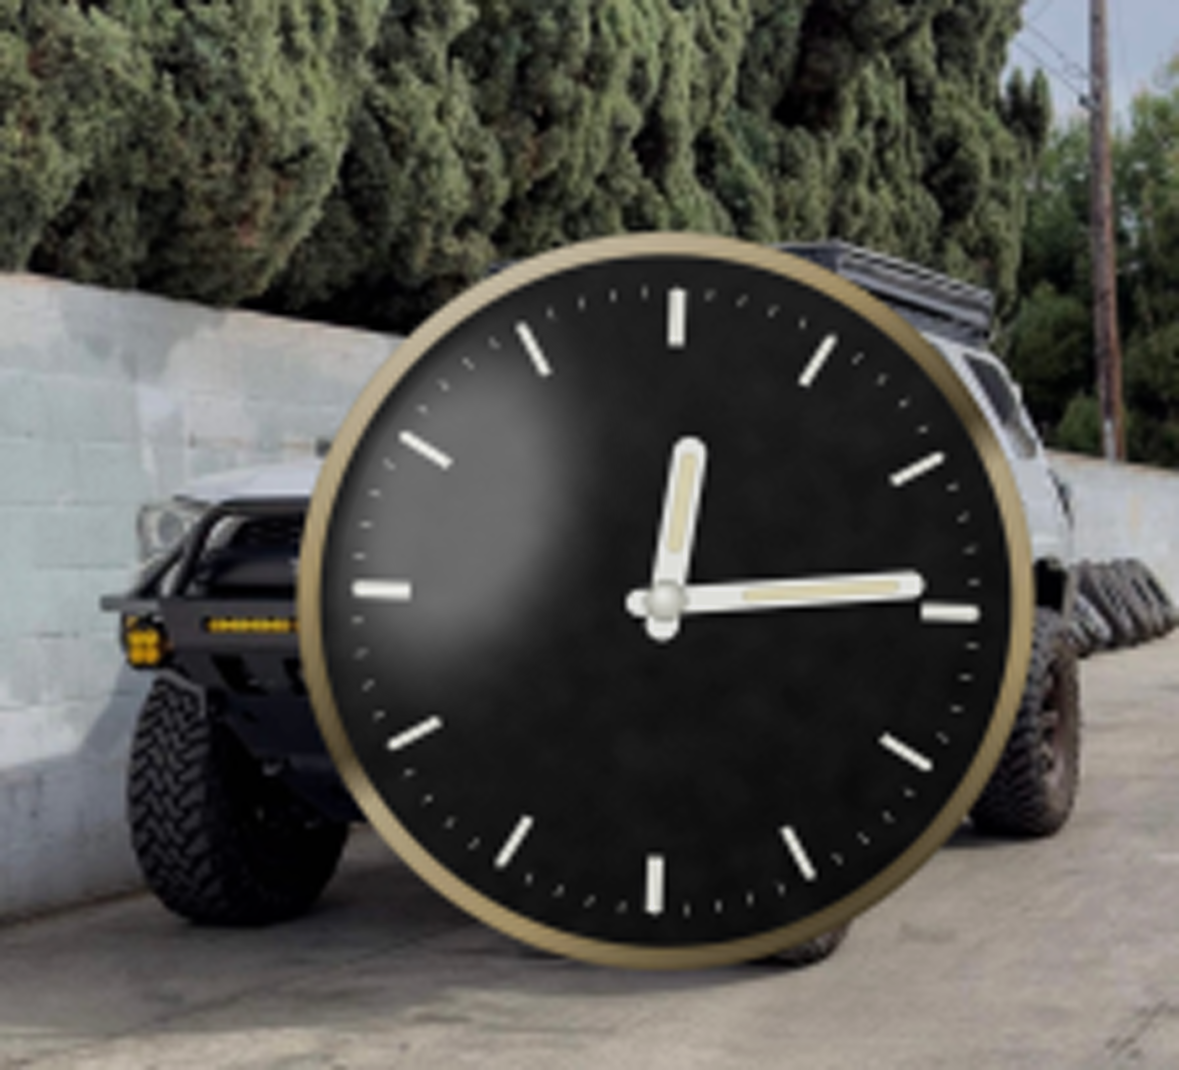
**12:14**
